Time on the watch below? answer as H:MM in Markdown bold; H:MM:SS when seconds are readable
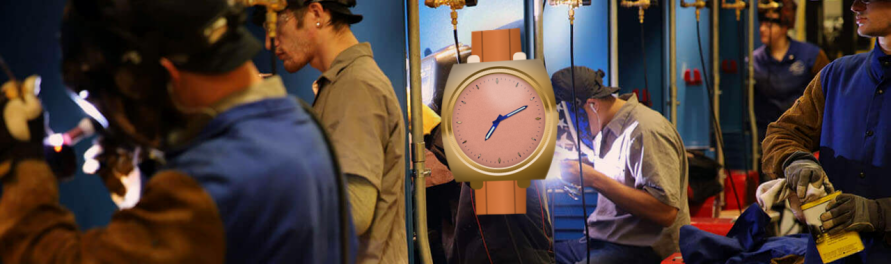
**7:11**
